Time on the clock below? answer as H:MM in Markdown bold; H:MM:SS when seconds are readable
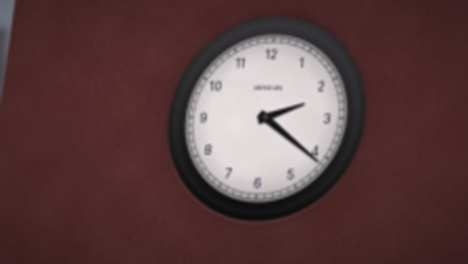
**2:21**
